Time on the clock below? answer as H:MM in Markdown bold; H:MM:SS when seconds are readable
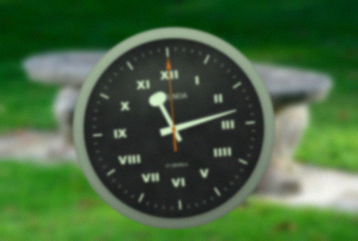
**11:13:00**
